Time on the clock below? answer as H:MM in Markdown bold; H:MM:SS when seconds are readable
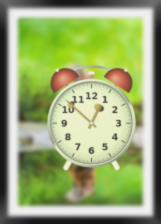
**12:52**
